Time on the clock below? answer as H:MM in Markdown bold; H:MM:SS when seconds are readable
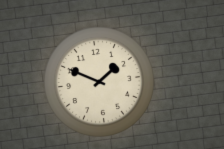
**1:50**
